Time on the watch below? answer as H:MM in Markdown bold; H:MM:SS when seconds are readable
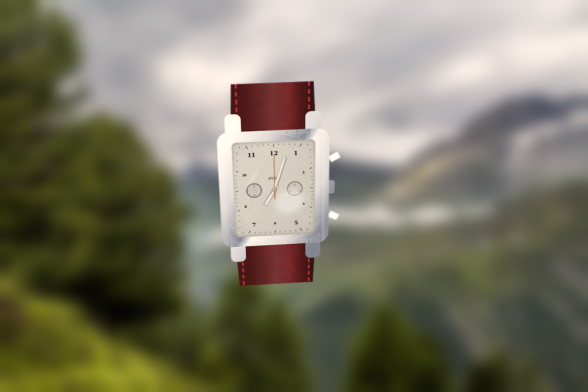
**7:03**
